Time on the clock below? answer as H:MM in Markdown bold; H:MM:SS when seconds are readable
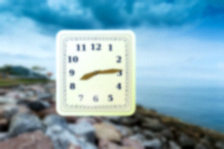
**8:14**
